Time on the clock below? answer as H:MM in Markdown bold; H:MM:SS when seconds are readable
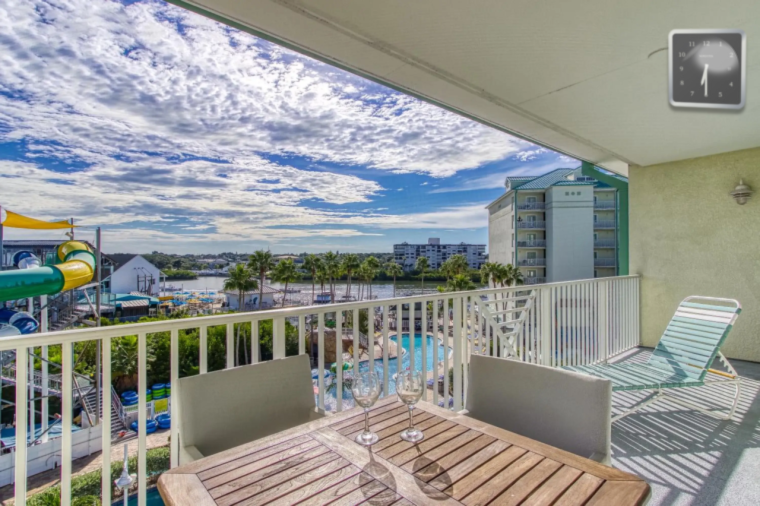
**6:30**
